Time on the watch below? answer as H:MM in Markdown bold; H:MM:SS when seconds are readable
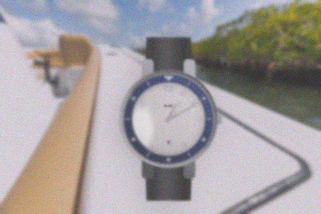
**1:10**
